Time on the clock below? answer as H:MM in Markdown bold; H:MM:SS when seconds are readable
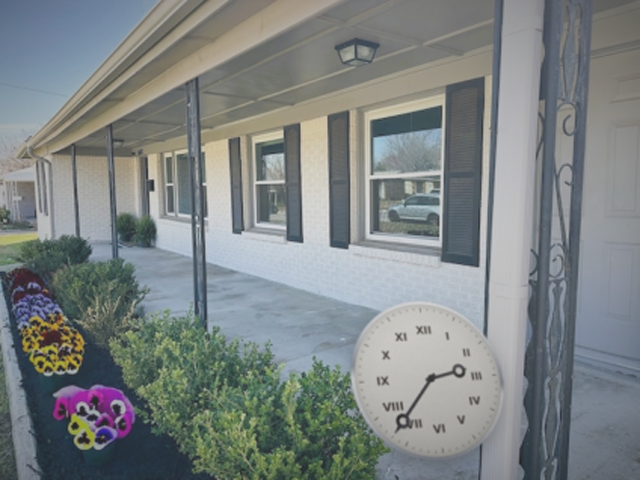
**2:37**
